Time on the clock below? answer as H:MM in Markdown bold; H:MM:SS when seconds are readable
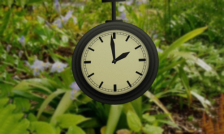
**1:59**
